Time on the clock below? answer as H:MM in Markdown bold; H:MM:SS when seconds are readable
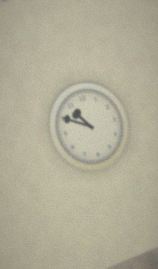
**10:50**
